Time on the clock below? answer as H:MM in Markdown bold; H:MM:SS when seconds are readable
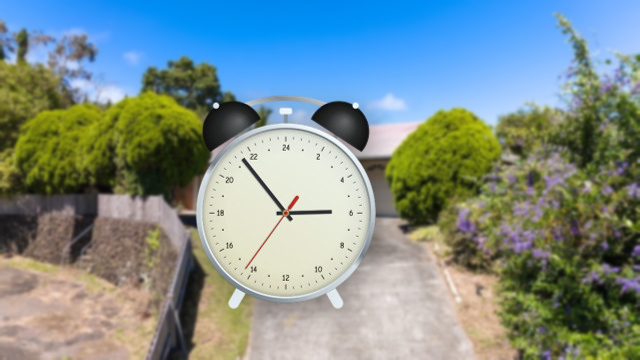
**5:53:36**
